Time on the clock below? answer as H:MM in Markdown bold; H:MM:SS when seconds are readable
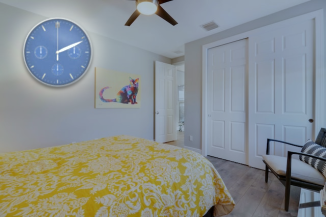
**2:11**
